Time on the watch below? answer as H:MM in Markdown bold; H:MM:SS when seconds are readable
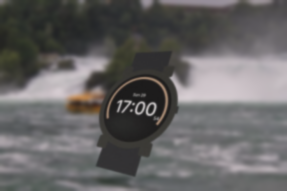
**17:00**
